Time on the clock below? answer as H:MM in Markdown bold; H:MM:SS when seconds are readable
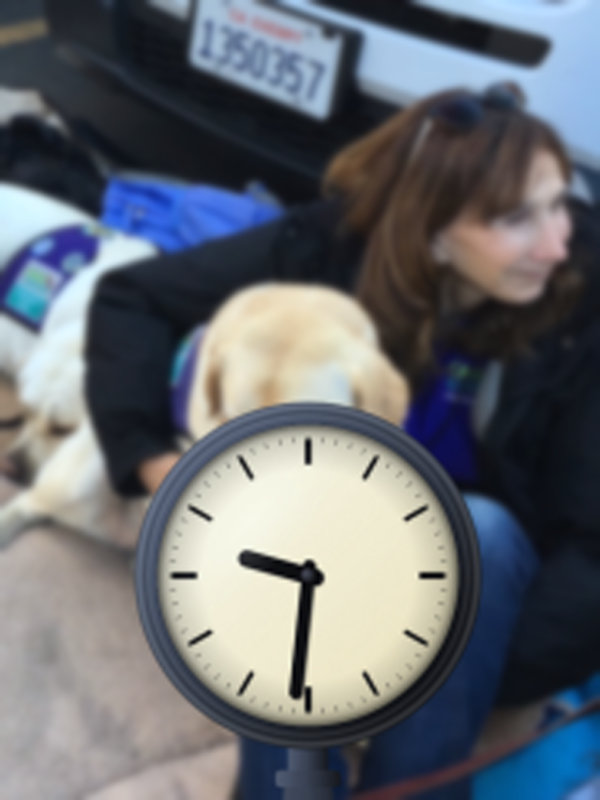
**9:31**
